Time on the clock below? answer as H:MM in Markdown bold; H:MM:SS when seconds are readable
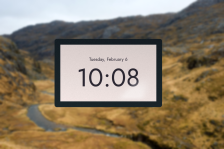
**10:08**
